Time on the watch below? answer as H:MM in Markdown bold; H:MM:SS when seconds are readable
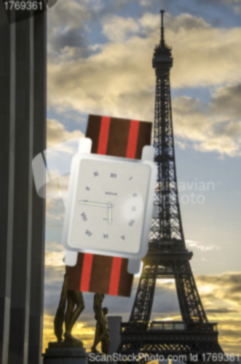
**5:45**
